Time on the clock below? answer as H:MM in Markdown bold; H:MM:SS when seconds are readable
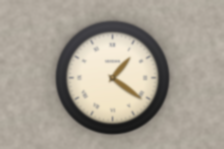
**1:21**
